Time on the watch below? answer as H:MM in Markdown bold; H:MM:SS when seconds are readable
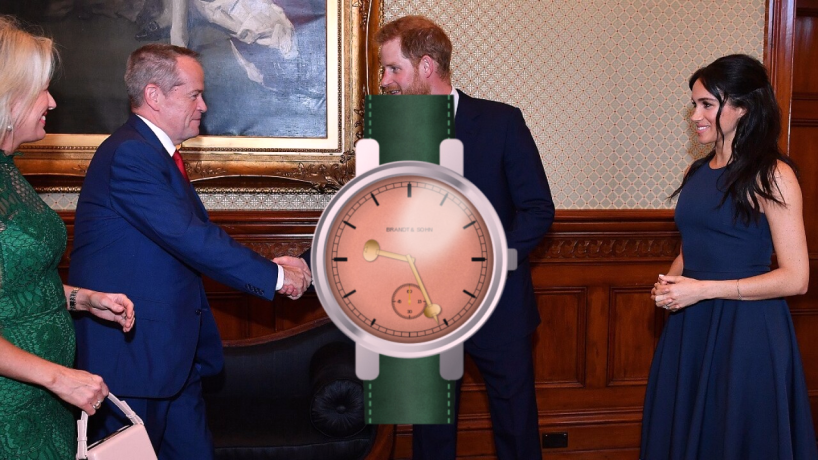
**9:26**
